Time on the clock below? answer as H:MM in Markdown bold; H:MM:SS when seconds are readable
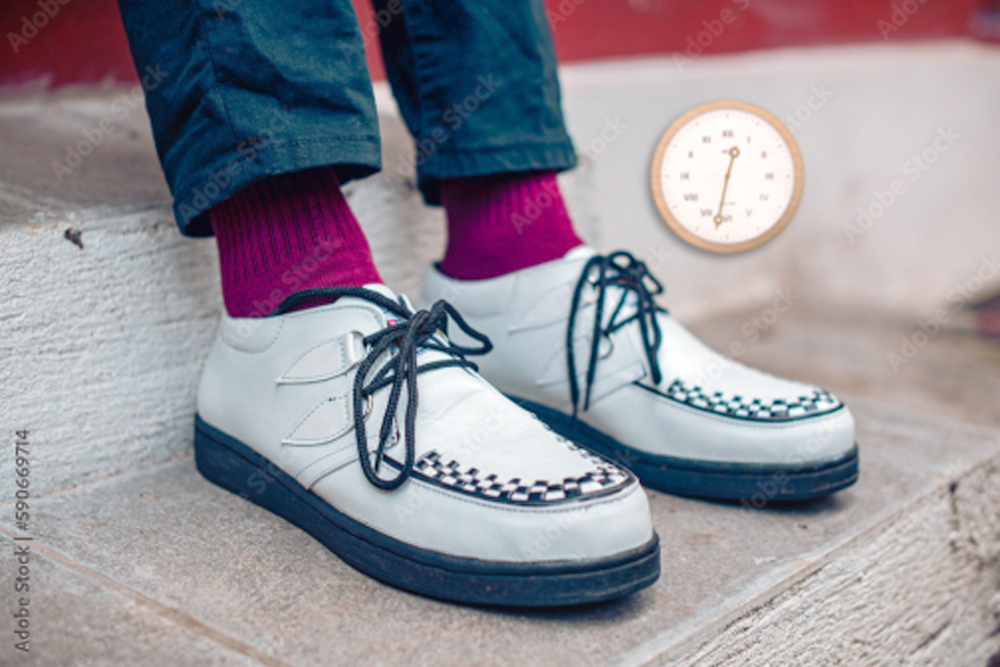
**12:32**
